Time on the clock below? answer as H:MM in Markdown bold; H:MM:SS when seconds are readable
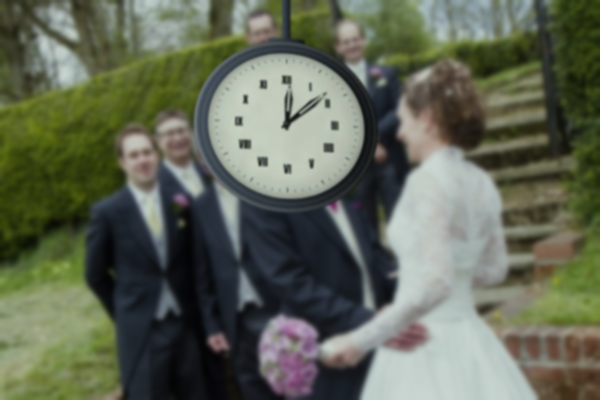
**12:08**
